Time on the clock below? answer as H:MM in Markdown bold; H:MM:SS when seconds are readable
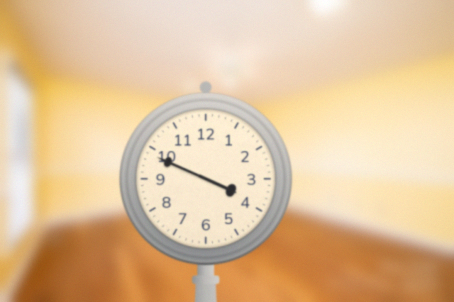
**3:49**
